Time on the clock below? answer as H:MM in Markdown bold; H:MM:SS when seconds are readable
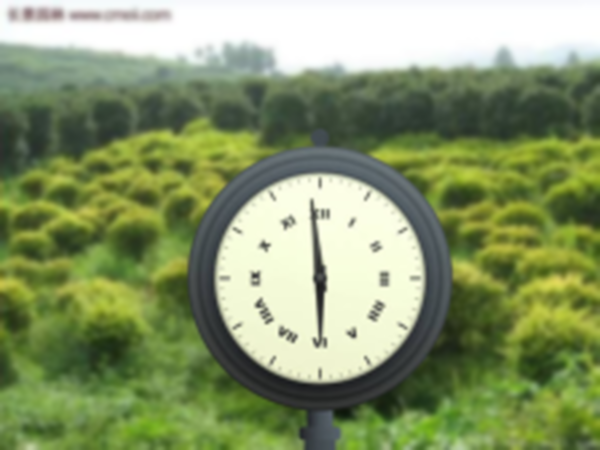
**5:59**
